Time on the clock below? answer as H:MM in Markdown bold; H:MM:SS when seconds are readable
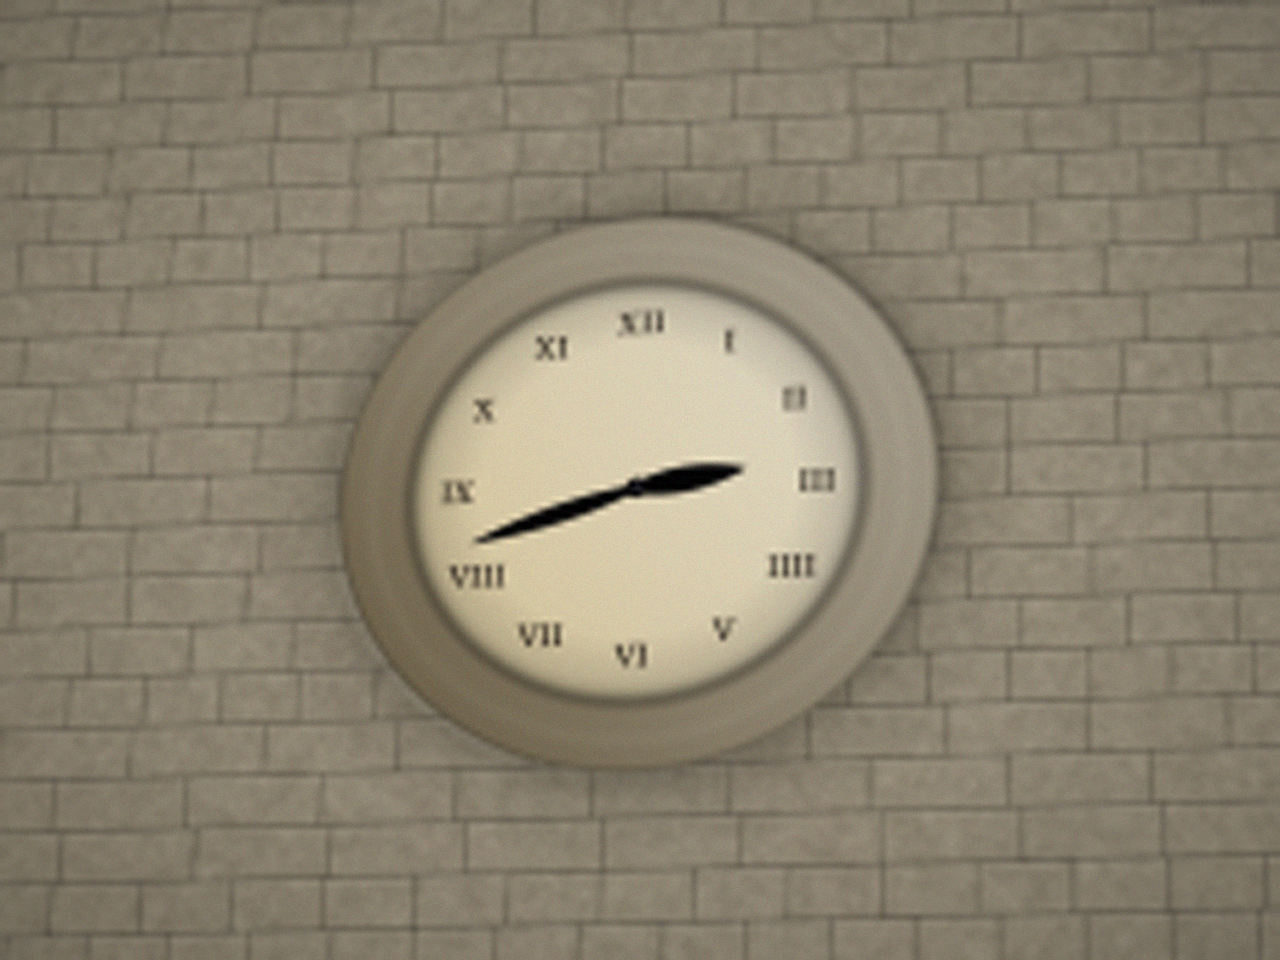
**2:42**
